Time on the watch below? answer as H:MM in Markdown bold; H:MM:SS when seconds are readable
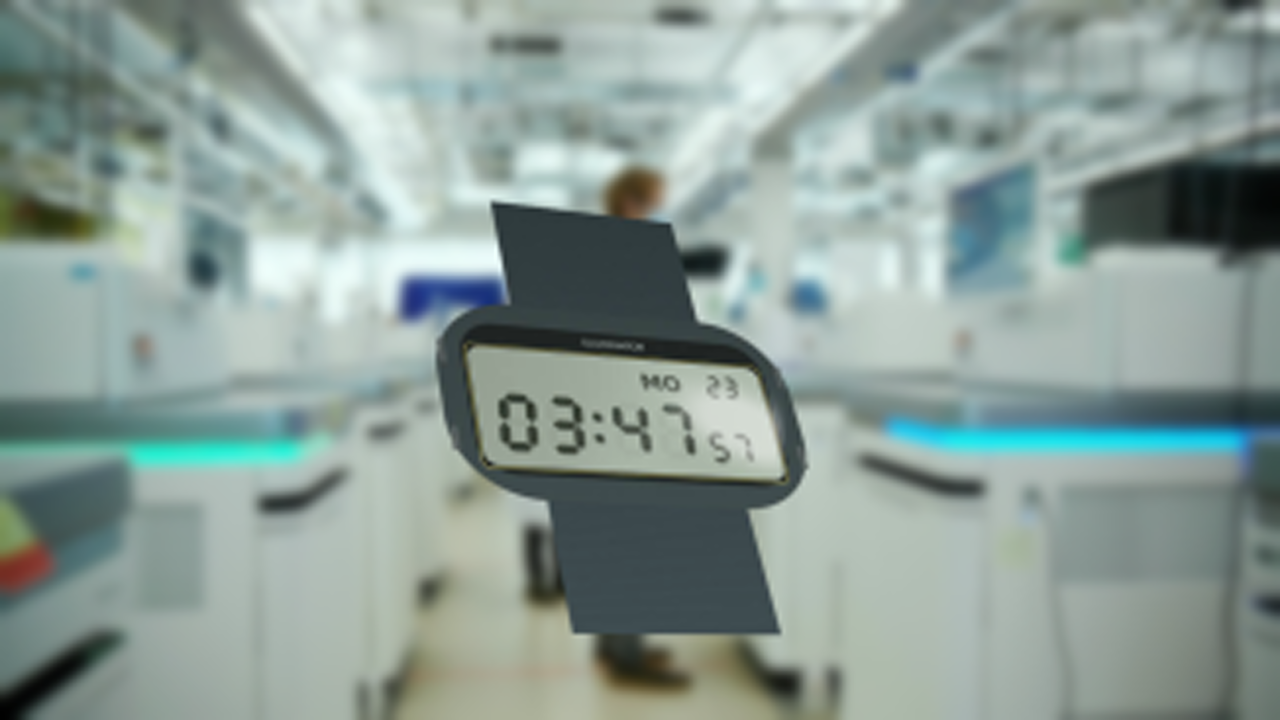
**3:47:57**
